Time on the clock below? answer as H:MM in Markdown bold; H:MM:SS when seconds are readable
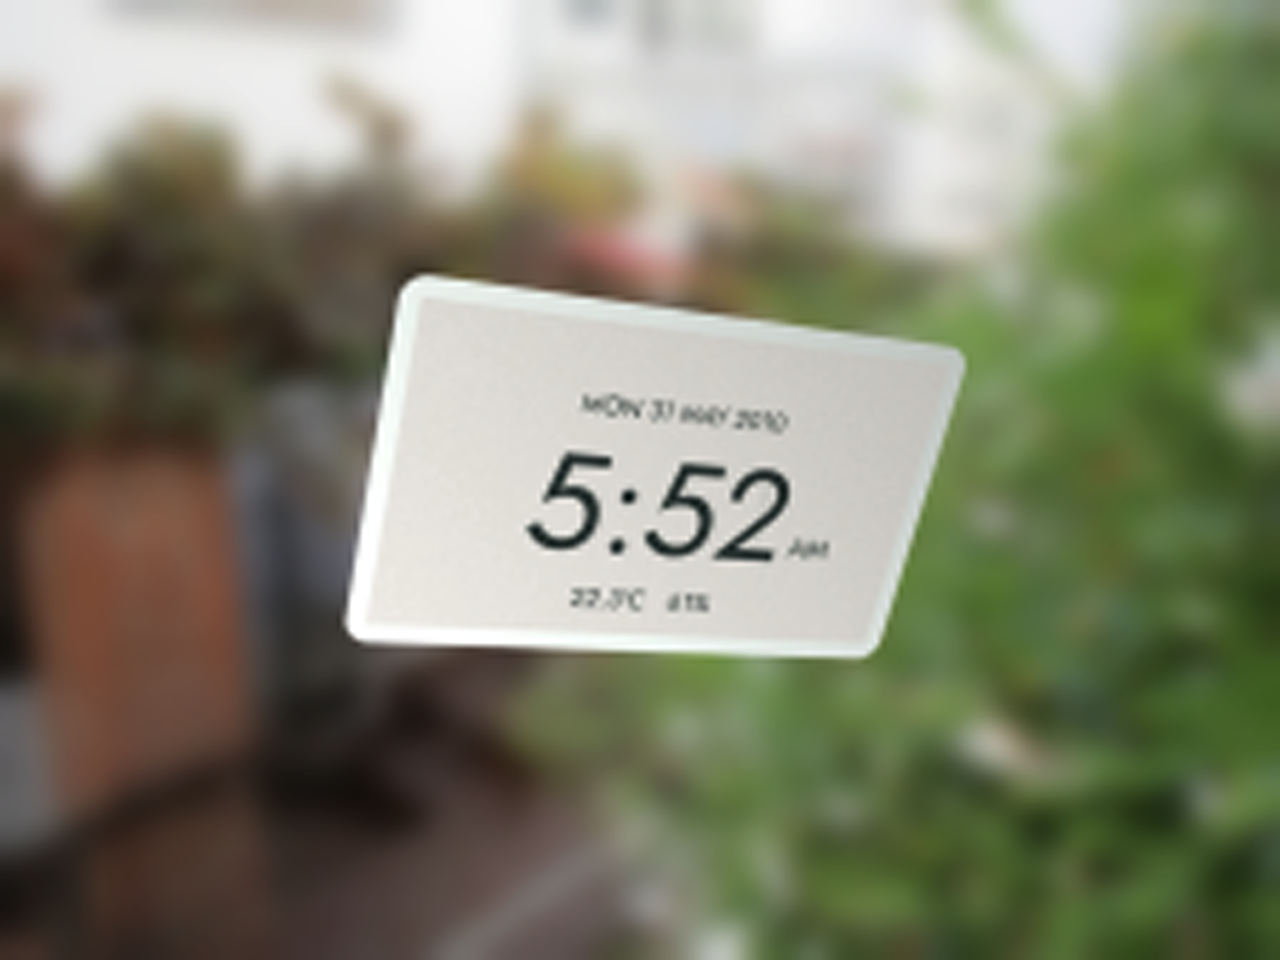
**5:52**
